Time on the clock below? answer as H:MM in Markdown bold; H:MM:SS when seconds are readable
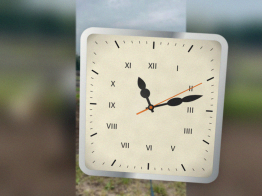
**11:12:10**
